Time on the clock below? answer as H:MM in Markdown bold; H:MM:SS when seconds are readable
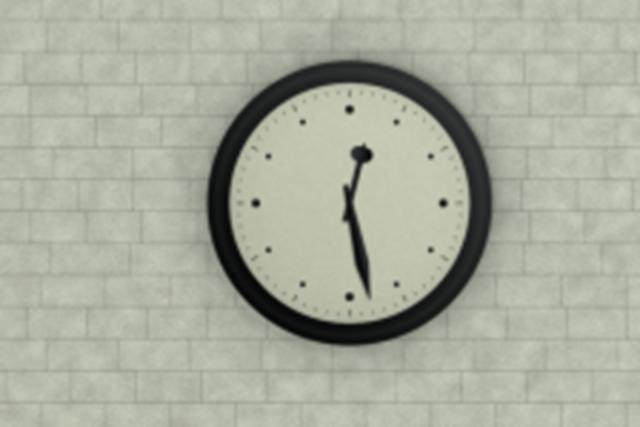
**12:28**
